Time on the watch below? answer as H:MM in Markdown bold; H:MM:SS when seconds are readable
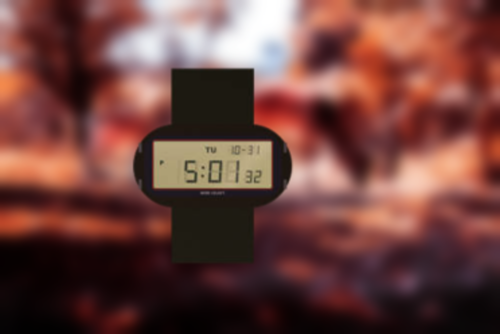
**5:01:32**
